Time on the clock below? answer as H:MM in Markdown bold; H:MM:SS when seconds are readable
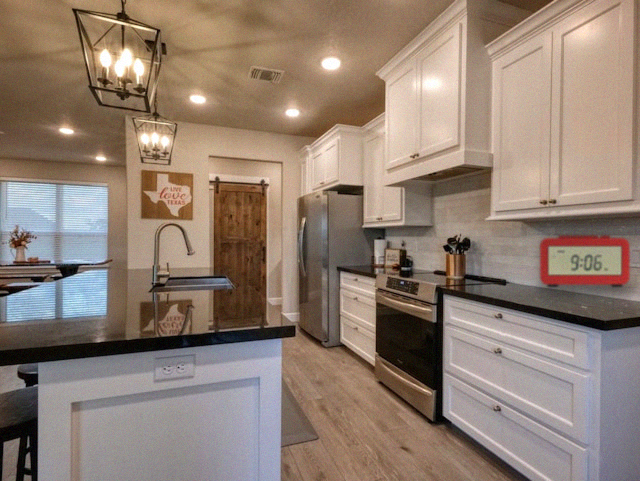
**9:06**
